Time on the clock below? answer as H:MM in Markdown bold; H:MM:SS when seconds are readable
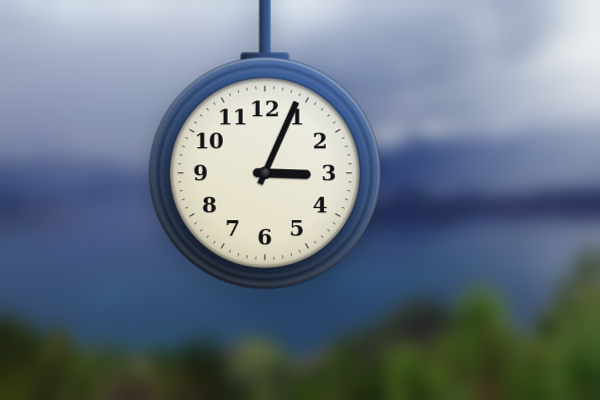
**3:04**
